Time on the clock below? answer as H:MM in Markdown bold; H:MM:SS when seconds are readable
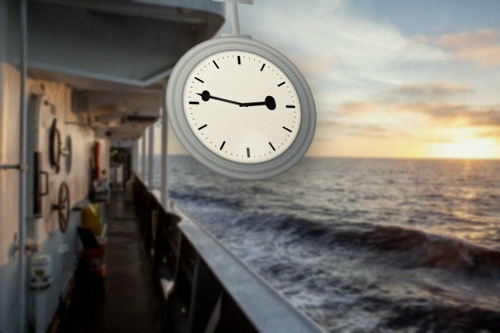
**2:47**
